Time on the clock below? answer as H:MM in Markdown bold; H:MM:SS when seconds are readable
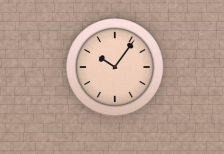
**10:06**
